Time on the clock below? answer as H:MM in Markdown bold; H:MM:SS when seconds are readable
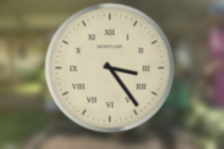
**3:24**
